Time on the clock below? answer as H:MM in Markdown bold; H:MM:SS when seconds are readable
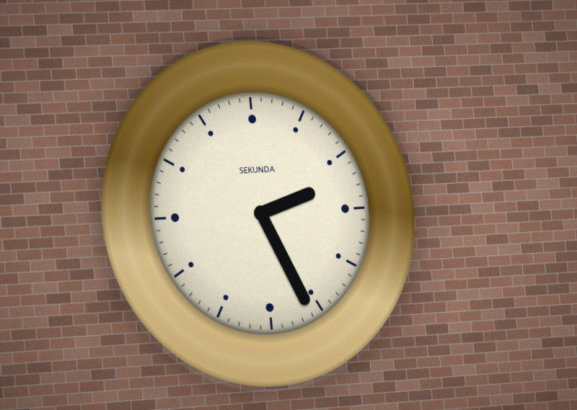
**2:26**
